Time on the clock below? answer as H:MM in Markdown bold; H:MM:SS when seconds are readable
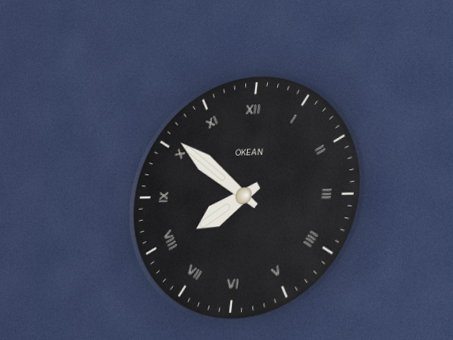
**7:51**
